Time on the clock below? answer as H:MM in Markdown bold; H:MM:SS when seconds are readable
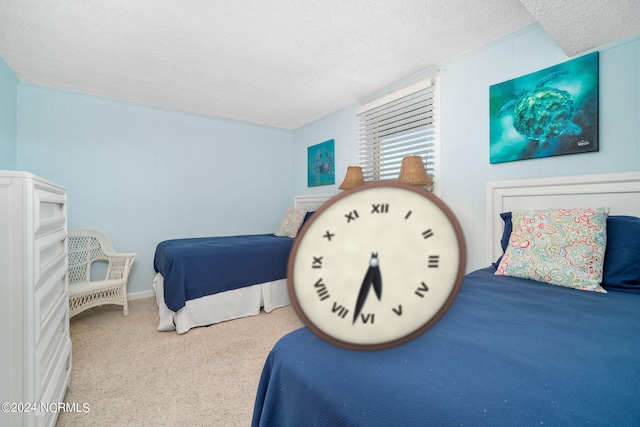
**5:32**
